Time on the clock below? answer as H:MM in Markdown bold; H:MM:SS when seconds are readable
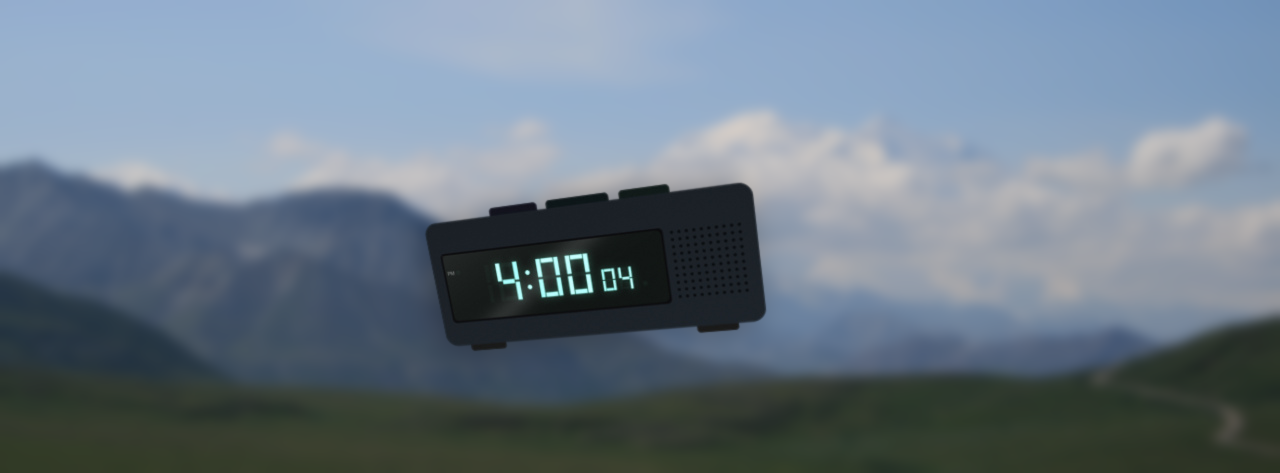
**4:00:04**
